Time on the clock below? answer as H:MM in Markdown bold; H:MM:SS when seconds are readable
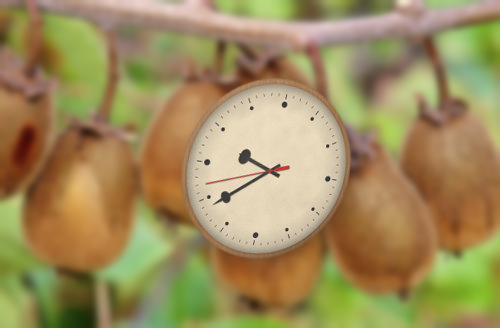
**9:38:42**
